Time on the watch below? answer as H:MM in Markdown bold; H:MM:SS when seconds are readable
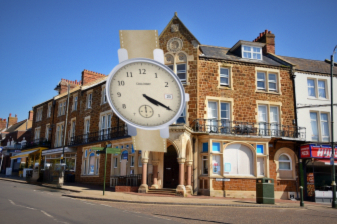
**4:20**
